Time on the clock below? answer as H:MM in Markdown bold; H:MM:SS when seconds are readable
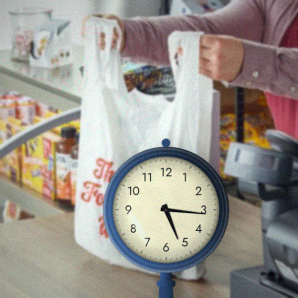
**5:16**
